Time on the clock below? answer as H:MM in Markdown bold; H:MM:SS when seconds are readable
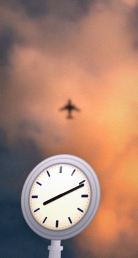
**8:11**
